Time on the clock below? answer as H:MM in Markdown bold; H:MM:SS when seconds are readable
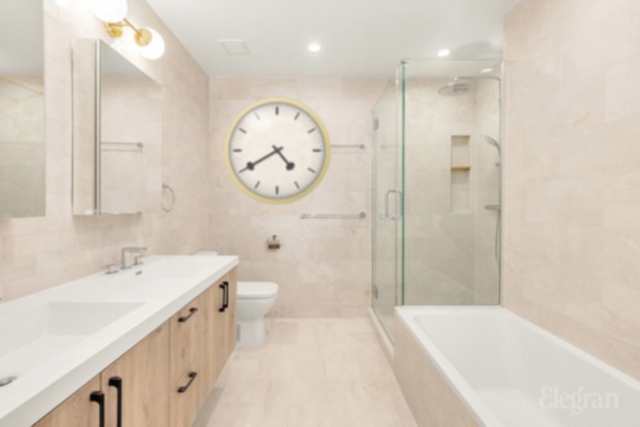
**4:40**
